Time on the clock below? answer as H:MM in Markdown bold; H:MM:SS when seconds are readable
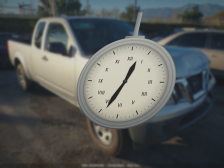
**12:34**
